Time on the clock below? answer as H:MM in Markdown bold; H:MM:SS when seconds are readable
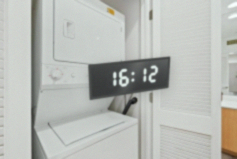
**16:12**
